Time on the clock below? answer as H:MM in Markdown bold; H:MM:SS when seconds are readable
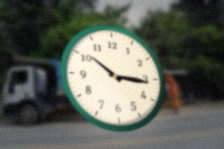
**10:16**
